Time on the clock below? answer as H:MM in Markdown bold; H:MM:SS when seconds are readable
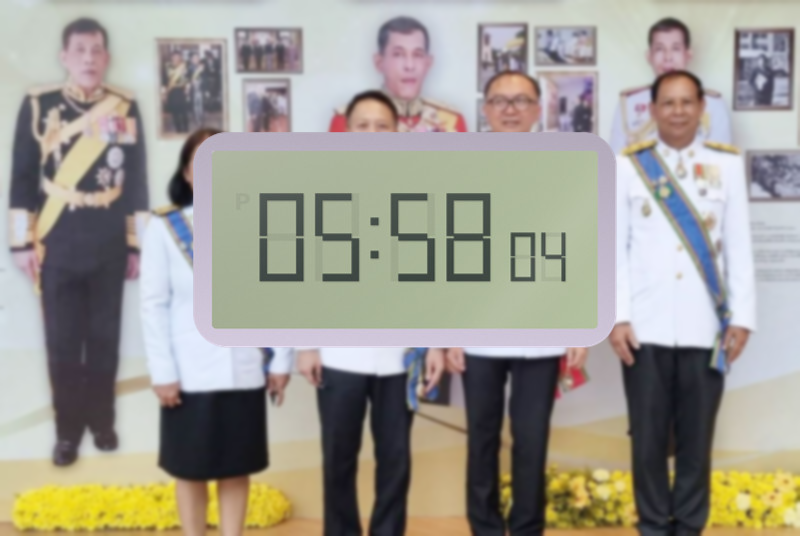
**5:58:04**
